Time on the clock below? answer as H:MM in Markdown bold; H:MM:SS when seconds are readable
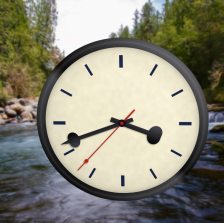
**3:41:37**
